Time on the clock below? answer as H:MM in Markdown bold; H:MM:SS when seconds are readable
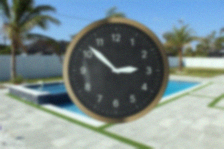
**2:52**
